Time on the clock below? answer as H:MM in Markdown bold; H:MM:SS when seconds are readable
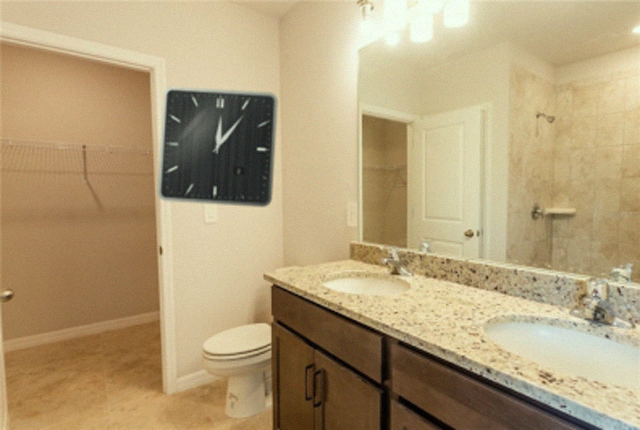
**12:06**
